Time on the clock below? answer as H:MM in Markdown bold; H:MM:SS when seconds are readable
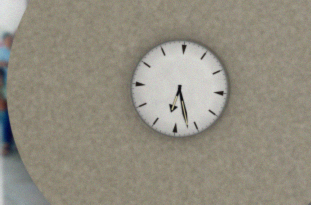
**6:27**
